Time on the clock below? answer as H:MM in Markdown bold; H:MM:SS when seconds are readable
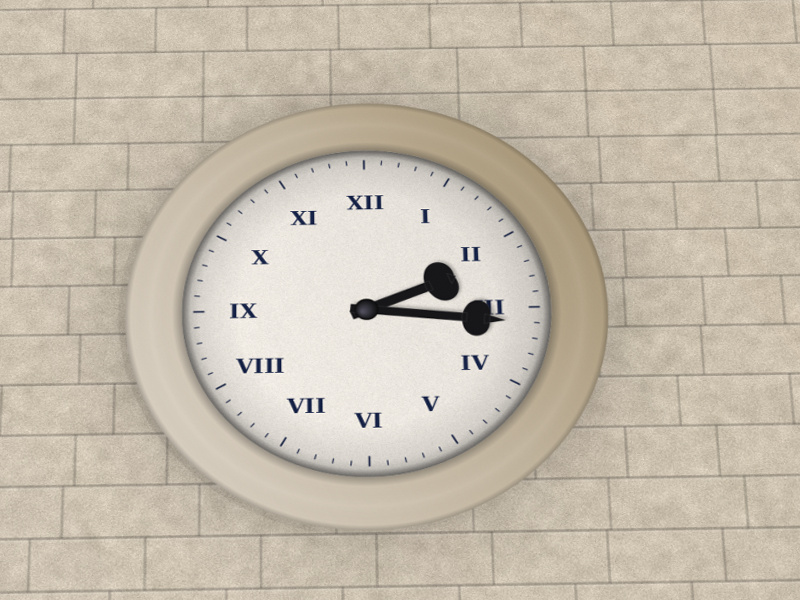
**2:16**
